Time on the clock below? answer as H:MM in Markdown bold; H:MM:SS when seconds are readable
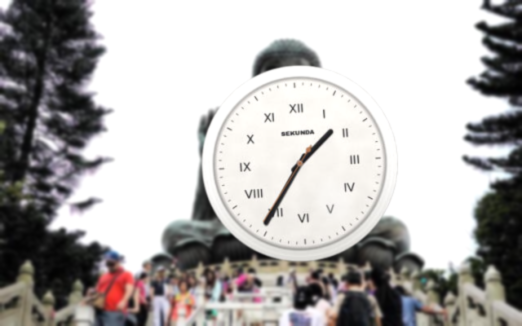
**1:35:36**
